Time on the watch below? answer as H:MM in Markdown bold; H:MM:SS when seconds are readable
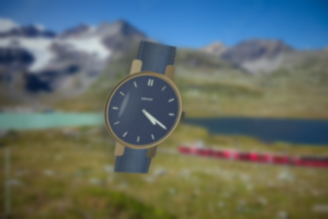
**4:20**
